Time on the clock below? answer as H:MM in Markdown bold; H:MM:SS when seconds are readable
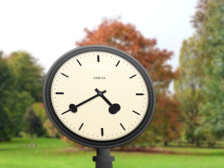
**4:40**
